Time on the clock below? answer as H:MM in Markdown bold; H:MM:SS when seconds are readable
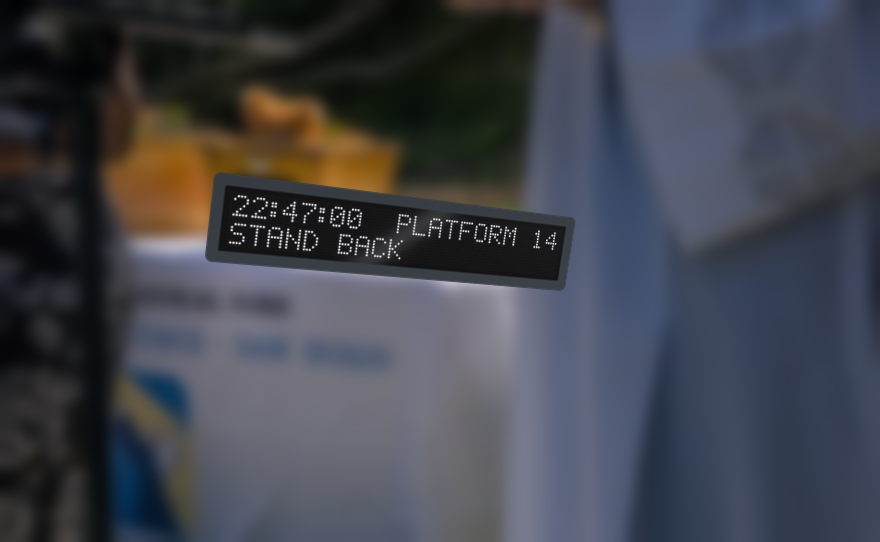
**22:47:00**
